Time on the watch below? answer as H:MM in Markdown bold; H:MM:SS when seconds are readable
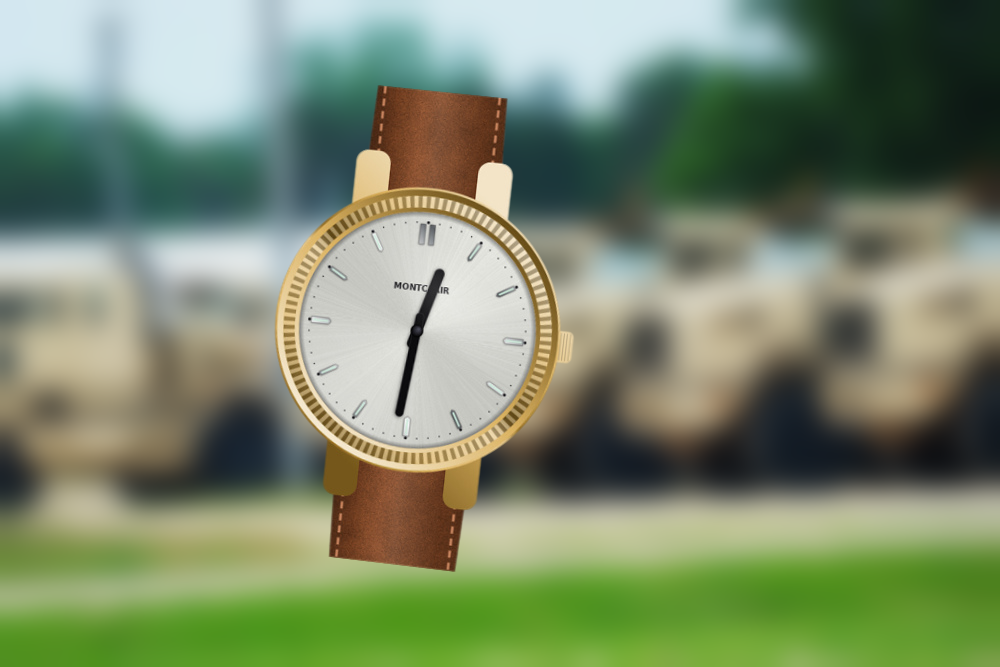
**12:31**
